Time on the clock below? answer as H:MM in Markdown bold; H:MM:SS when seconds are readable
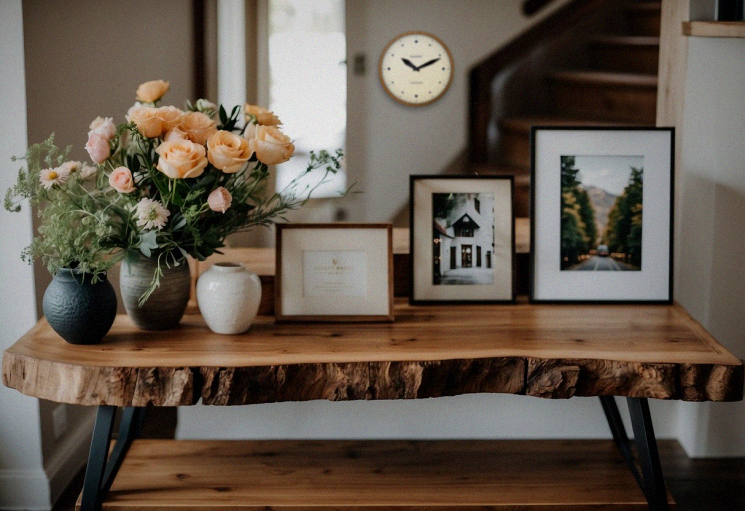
**10:11**
